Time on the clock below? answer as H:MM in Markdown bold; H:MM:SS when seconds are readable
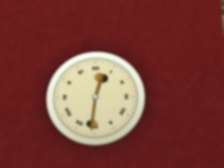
**12:31**
